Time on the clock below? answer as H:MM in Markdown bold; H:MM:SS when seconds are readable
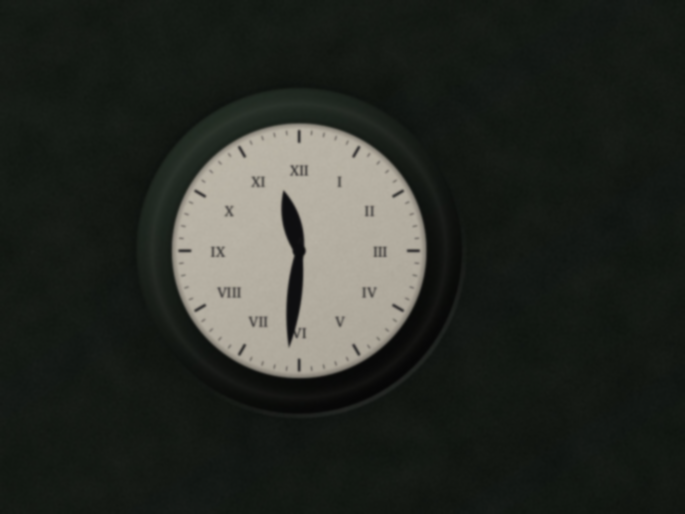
**11:31**
